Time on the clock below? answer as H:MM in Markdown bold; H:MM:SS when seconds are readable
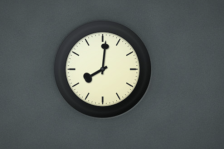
**8:01**
